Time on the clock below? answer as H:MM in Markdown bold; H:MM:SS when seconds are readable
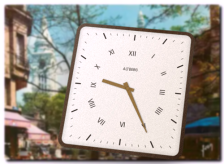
**9:25**
